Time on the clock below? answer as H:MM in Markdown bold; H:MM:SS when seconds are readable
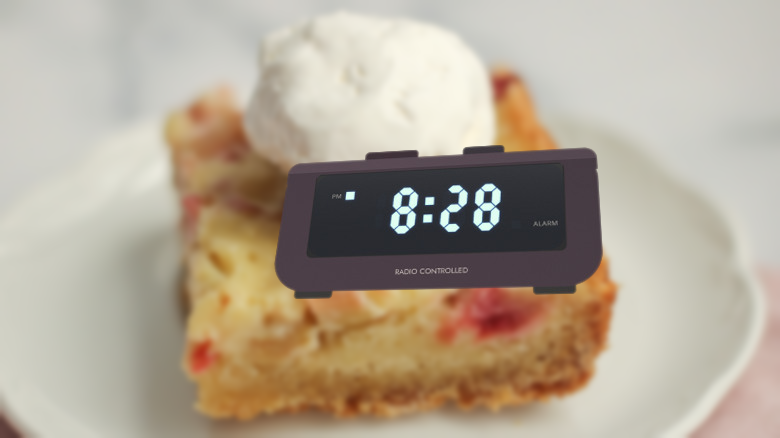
**8:28**
